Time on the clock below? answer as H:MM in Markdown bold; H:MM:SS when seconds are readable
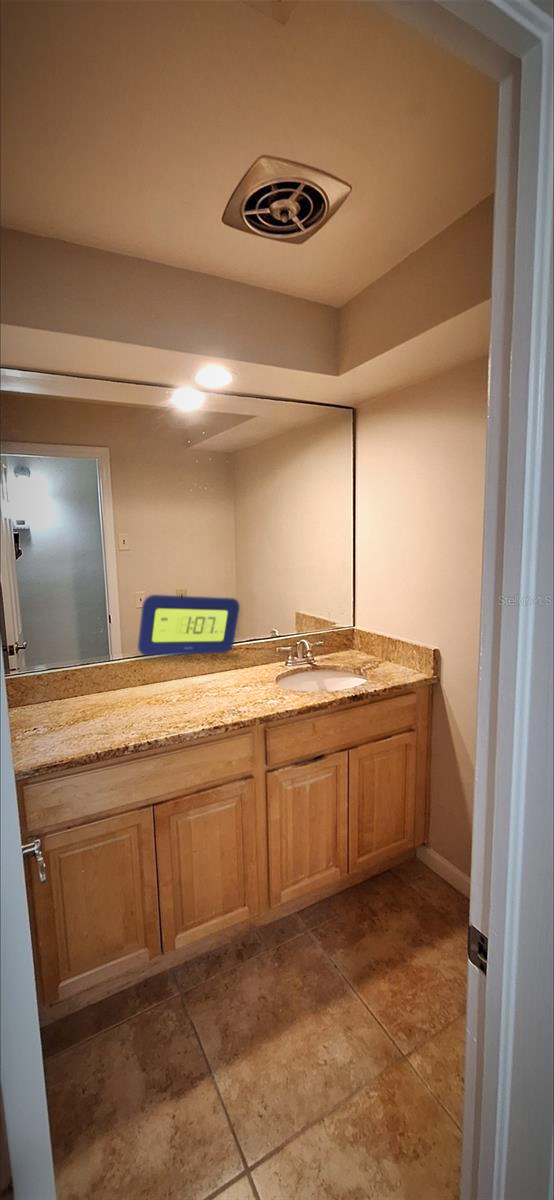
**1:07**
